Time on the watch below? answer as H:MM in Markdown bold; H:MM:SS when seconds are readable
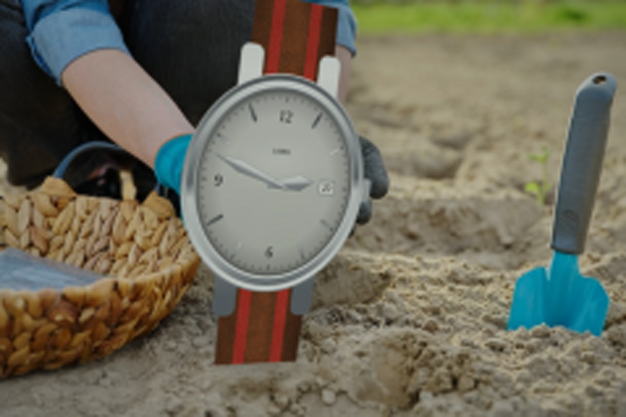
**2:48**
